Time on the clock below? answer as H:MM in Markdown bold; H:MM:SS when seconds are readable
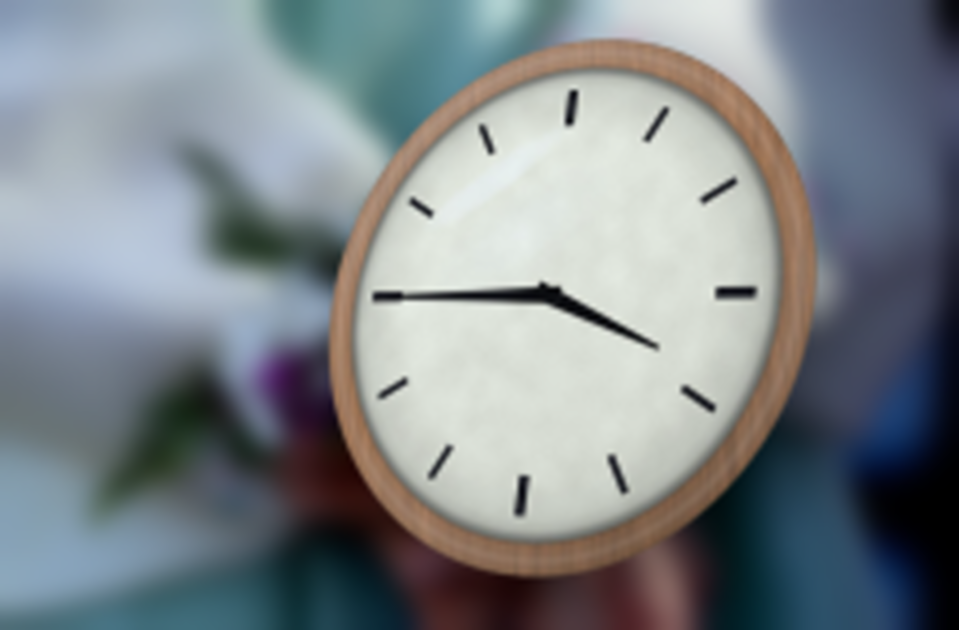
**3:45**
